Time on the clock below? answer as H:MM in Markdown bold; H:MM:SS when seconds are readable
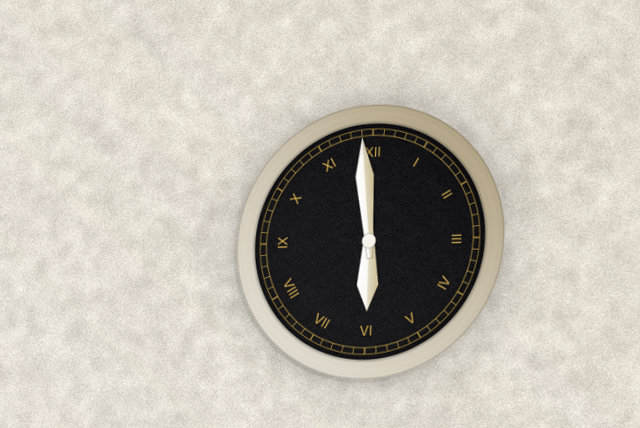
**5:59**
